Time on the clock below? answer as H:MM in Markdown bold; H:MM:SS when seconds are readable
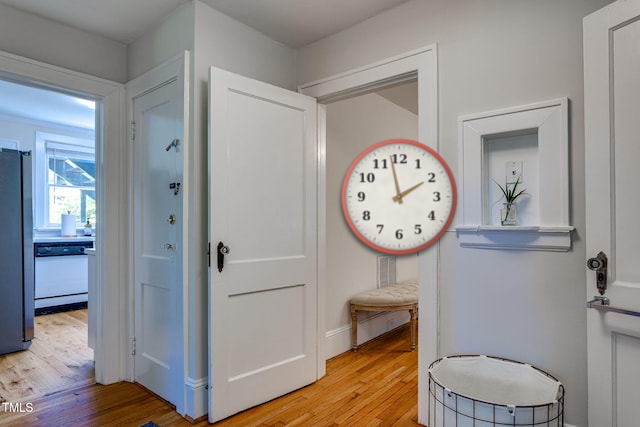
**1:58**
